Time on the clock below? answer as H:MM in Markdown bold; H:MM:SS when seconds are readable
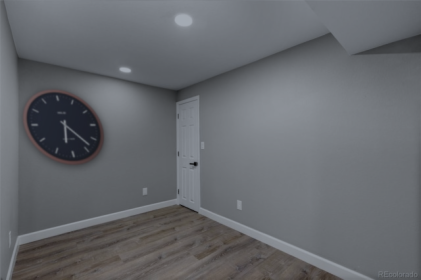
**6:23**
